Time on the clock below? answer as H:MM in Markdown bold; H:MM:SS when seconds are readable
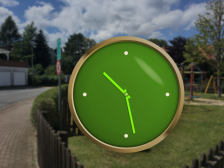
**10:28**
